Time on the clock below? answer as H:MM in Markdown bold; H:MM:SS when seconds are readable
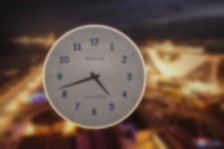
**4:42**
